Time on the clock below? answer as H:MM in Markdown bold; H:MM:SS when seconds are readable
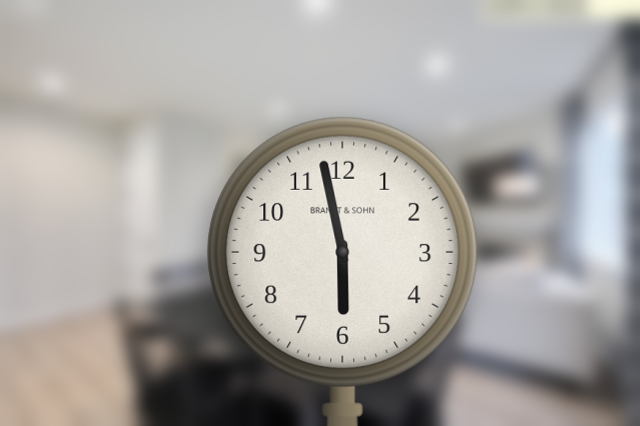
**5:58**
